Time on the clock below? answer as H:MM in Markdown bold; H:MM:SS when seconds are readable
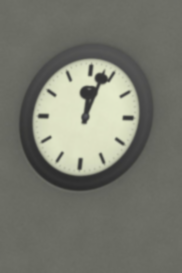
**12:03**
